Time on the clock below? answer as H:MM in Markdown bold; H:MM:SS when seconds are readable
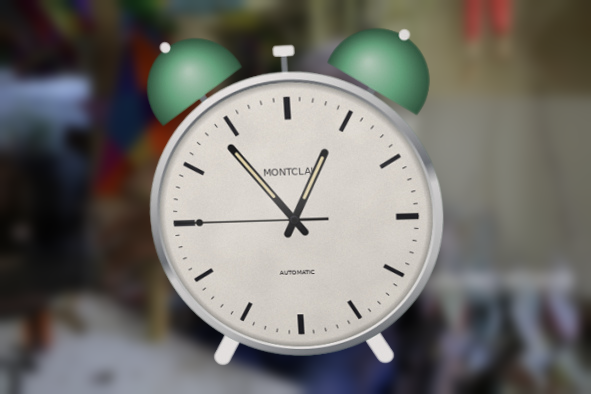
**12:53:45**
